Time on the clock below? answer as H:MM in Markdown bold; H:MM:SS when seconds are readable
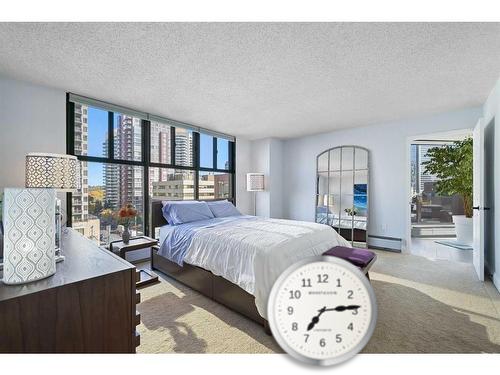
**7:14**
